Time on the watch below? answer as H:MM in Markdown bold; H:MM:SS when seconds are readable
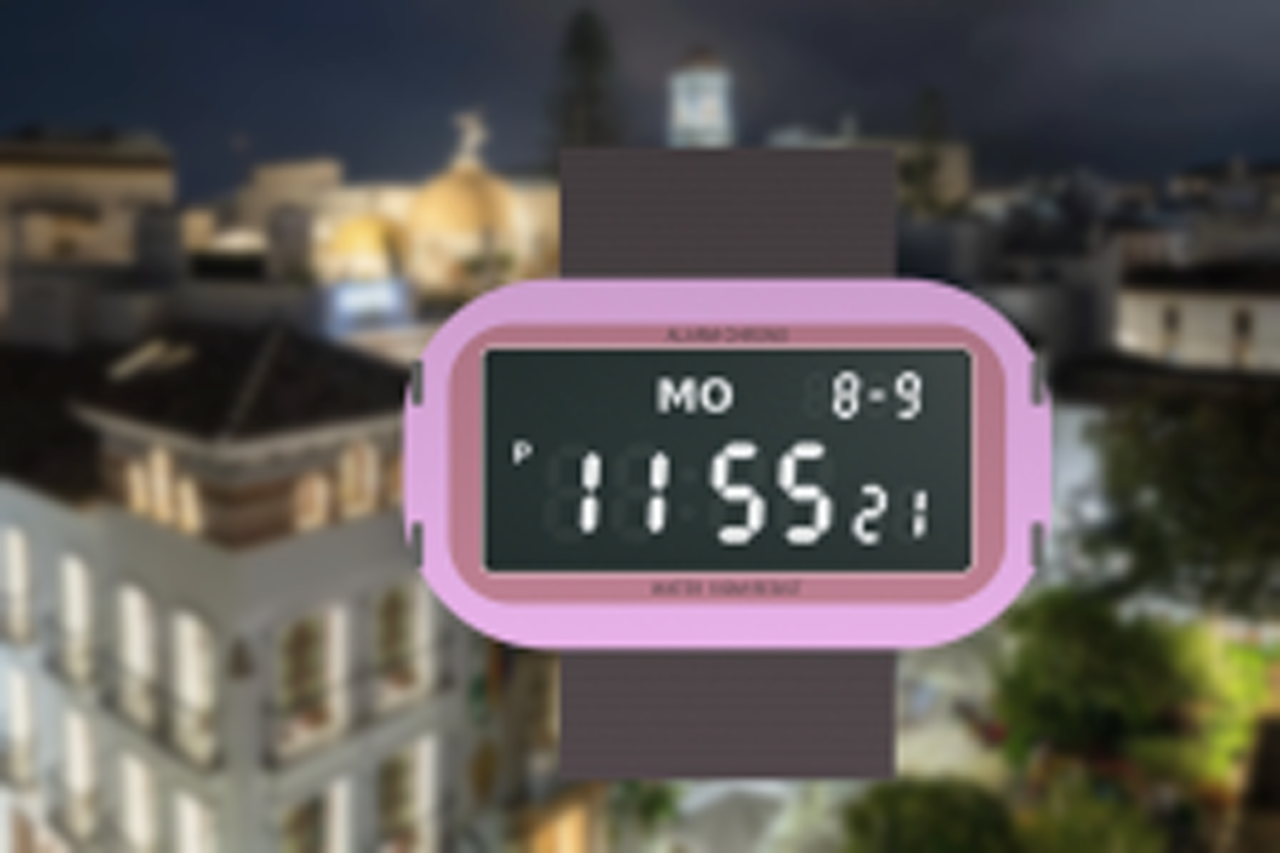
**11:55:21**
